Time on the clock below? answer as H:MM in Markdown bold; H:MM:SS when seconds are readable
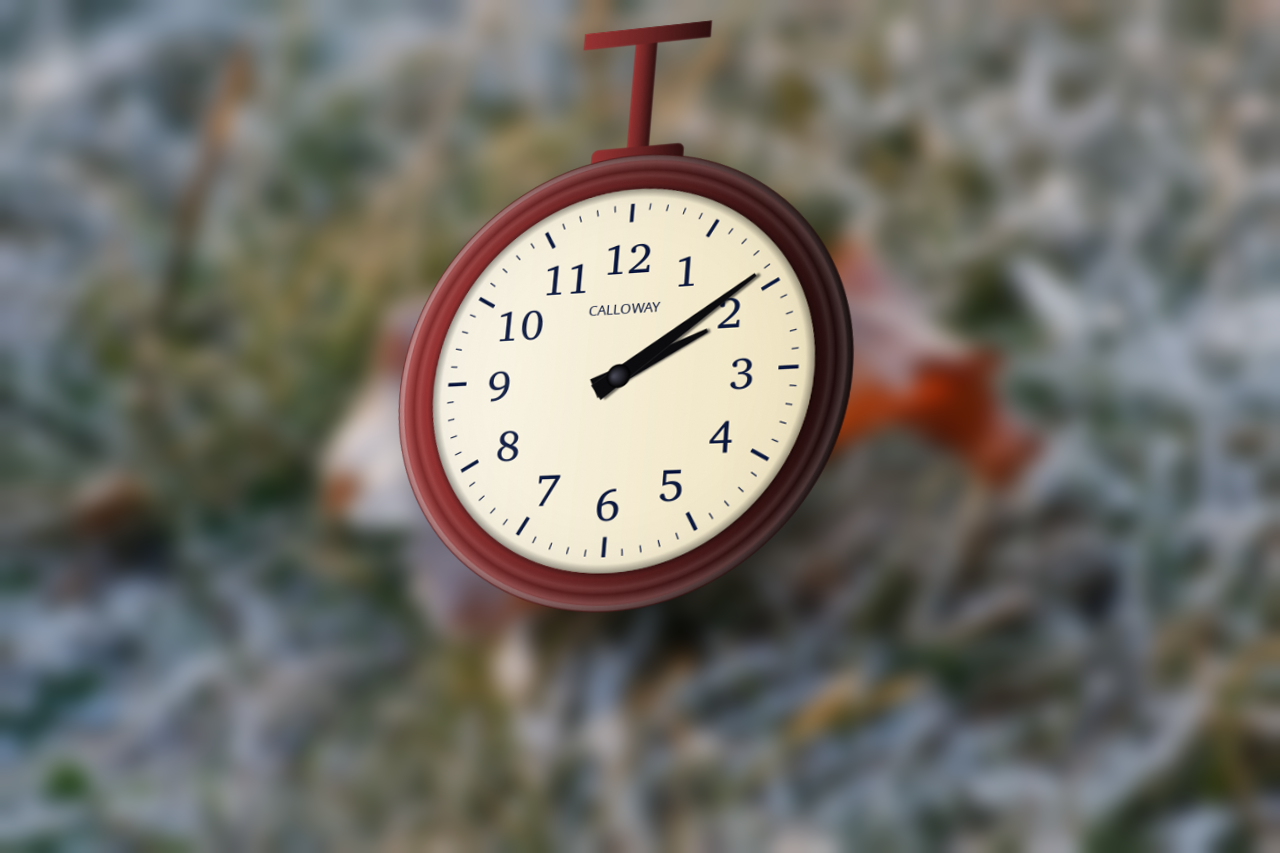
**2:09**
